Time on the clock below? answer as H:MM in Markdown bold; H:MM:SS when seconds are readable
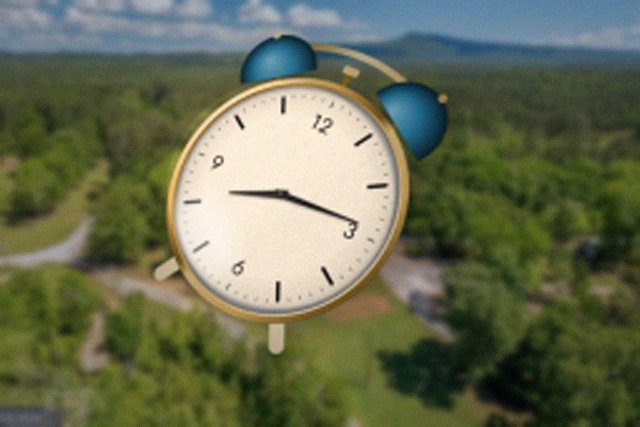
**8:14**
